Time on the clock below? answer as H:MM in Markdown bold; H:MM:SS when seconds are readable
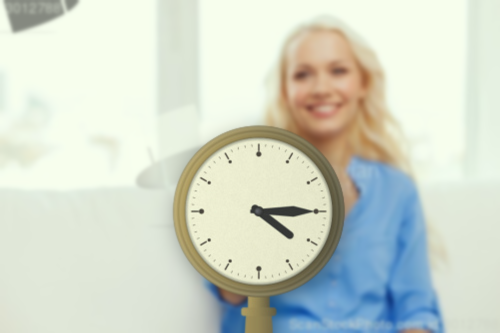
**4:15**
